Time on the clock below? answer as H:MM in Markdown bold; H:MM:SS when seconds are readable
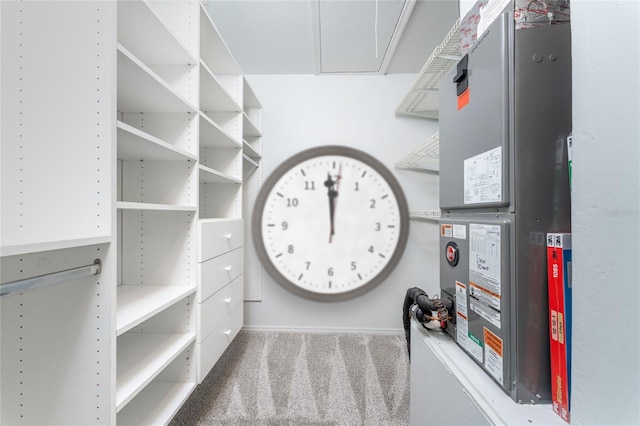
**11:59:01**
